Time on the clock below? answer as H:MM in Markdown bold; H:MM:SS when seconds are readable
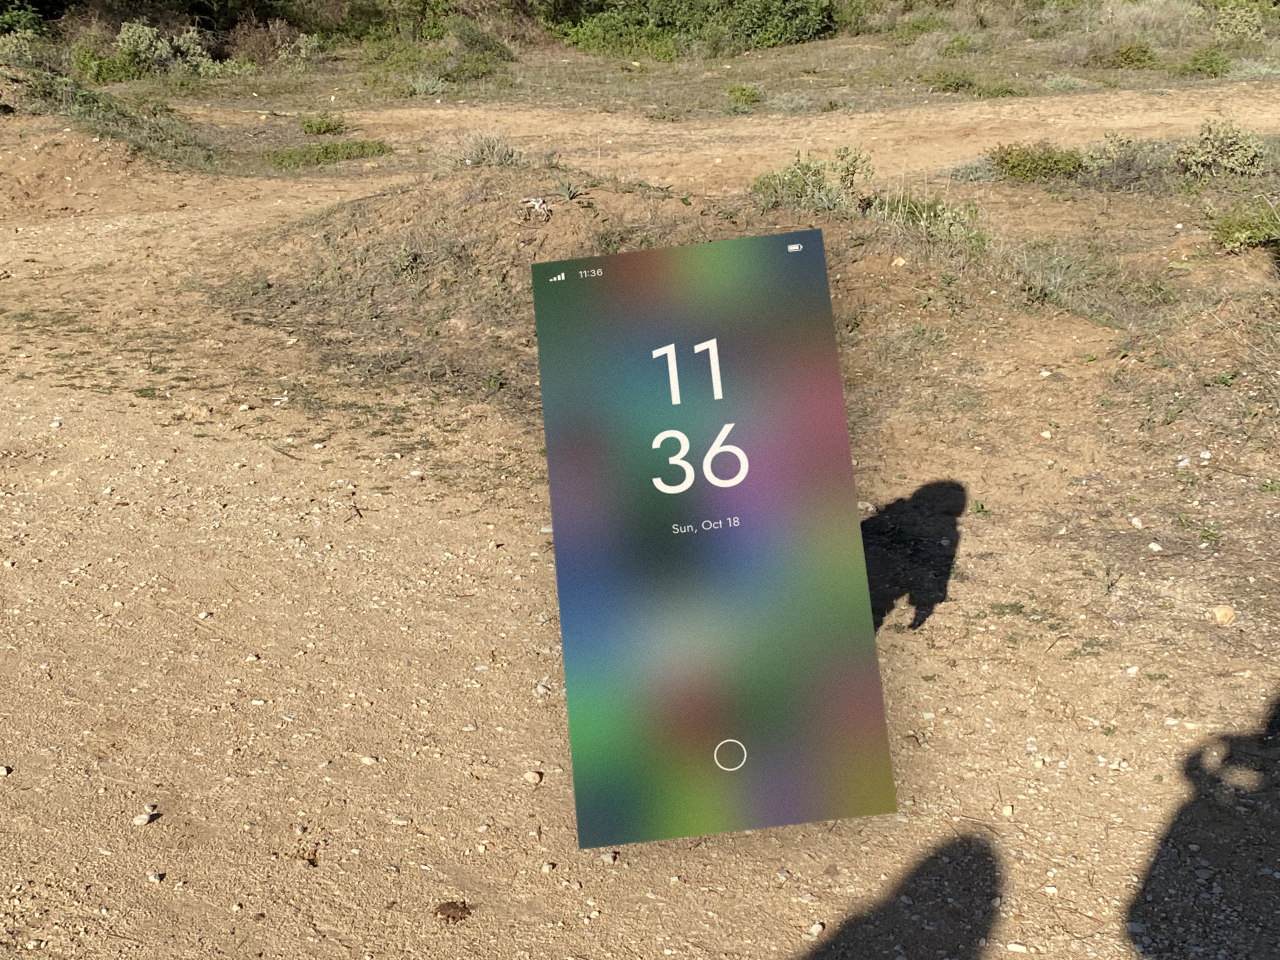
**11:36**
